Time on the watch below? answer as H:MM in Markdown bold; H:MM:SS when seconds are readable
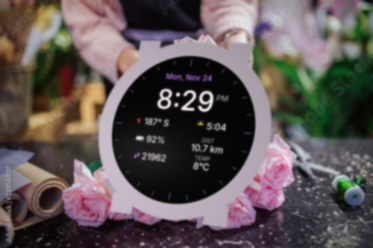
**8:29**
